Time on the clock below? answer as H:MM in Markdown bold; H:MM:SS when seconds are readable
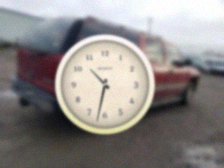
**10:32**
